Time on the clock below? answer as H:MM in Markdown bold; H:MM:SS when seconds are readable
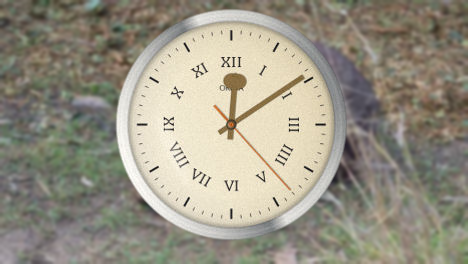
**12:09:23**
